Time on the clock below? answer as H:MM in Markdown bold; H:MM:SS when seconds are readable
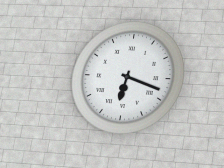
**6:18**
